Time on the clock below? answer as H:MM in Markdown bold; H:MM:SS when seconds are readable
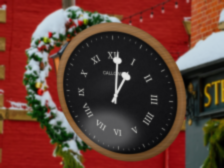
**1:01**
